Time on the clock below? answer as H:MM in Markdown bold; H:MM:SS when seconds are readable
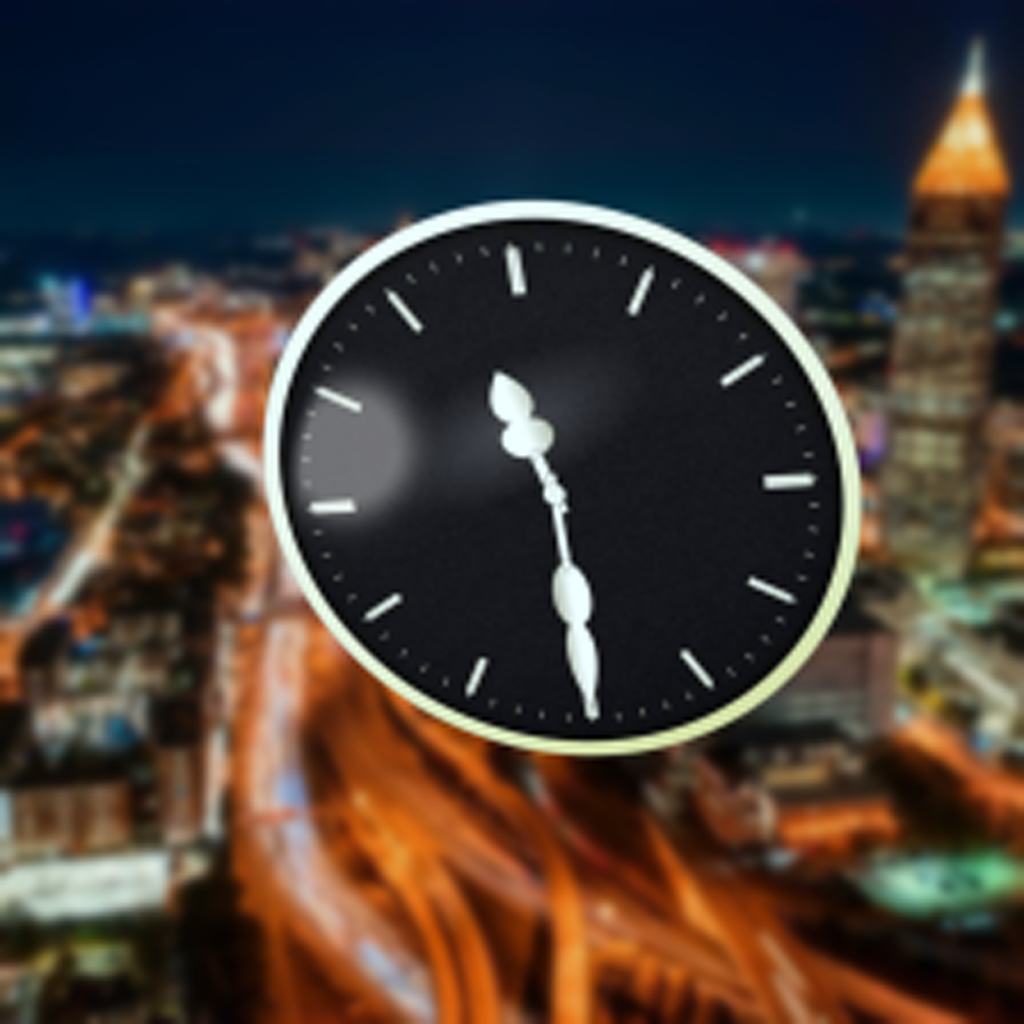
**11:30**
